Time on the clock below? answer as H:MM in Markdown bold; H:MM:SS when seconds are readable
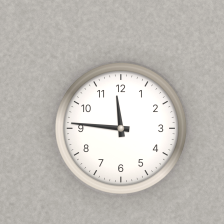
**11:46**
